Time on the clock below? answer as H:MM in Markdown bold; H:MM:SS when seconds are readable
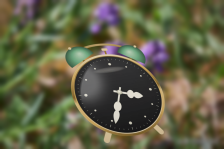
**3:34**
